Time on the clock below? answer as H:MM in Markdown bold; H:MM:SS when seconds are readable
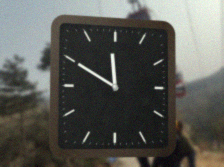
**11:50**
